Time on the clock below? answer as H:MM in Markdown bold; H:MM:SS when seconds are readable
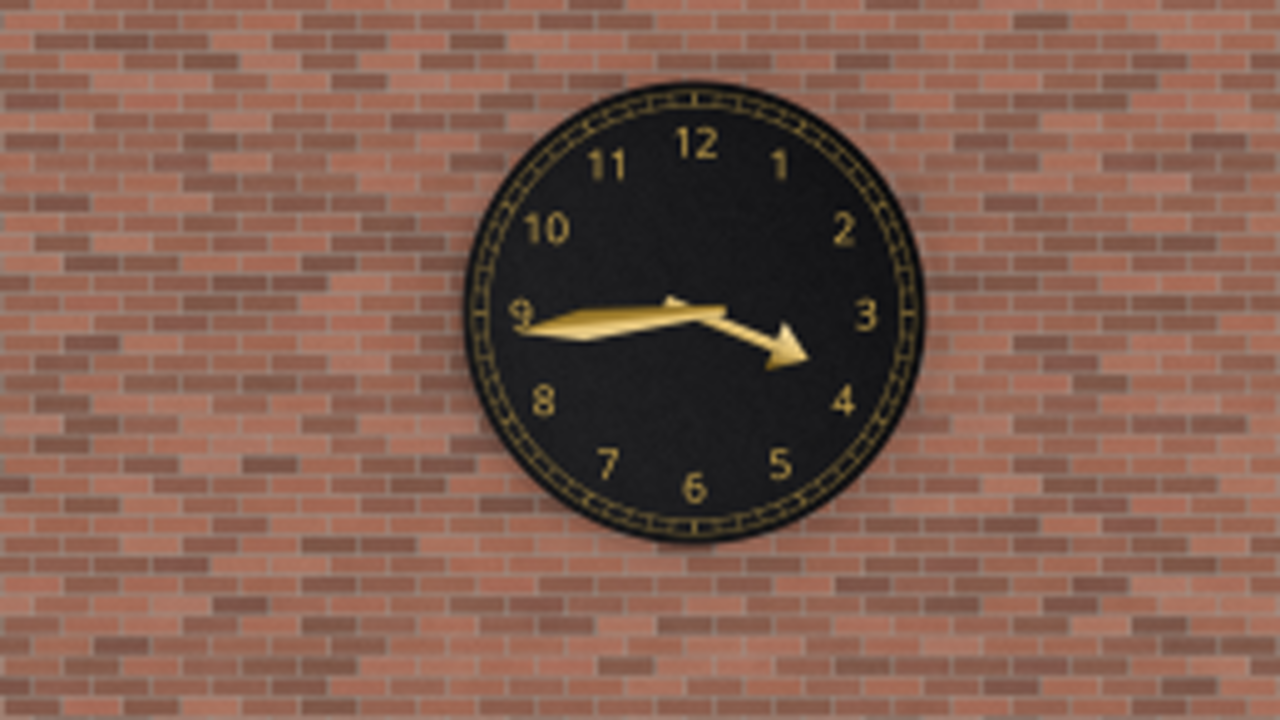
**3:44**
